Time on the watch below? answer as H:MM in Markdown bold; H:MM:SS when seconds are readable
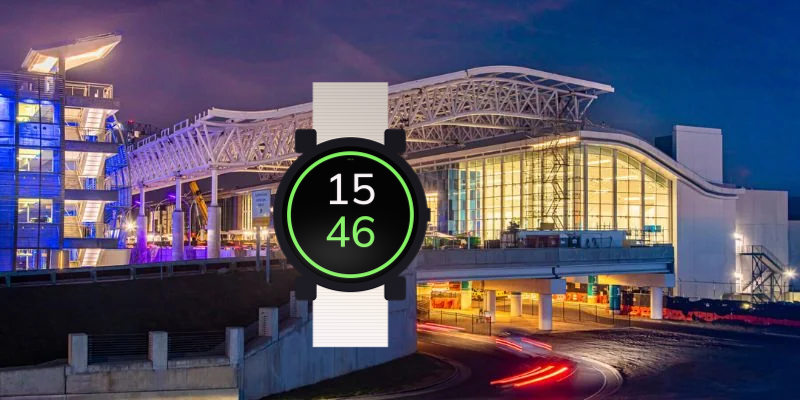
**15:46**
